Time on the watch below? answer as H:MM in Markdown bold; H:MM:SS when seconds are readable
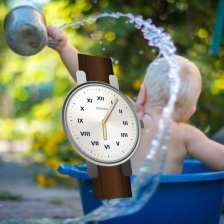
**6:06**
